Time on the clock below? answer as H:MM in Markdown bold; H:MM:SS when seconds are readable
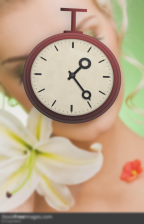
**1:24**
